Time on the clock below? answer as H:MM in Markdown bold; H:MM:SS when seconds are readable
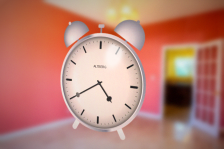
**4:40**
